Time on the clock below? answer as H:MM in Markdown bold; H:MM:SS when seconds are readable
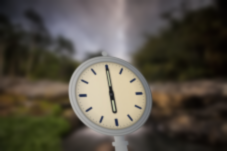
**6:00**
